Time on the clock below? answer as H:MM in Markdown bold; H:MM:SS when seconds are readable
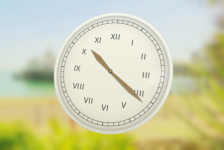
**10:21**
